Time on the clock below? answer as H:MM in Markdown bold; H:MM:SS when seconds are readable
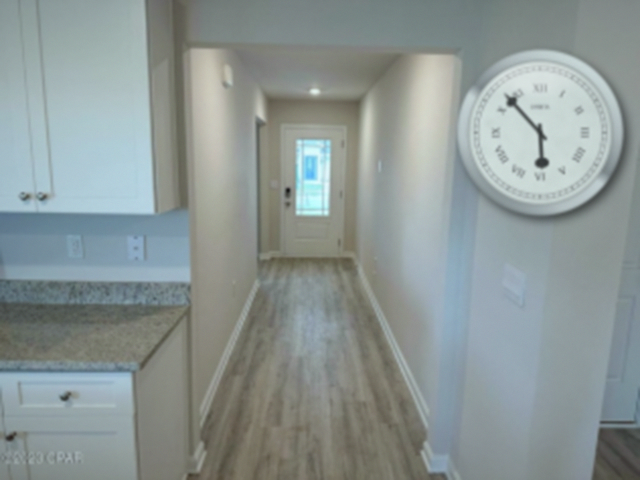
**5:53**
